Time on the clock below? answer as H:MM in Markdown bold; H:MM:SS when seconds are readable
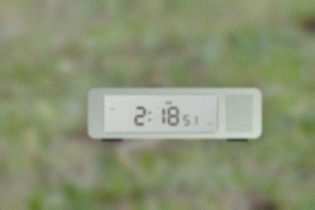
**2:18**
